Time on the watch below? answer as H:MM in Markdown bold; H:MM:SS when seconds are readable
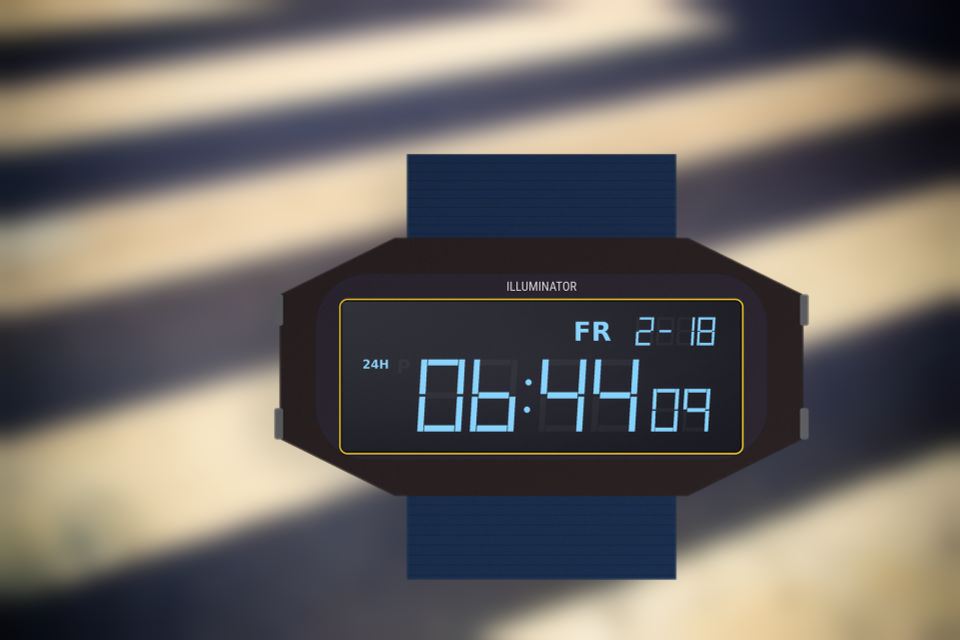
**6:44:09**
